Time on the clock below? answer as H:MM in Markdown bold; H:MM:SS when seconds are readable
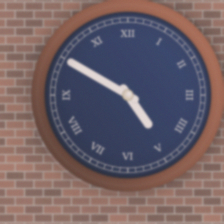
**4:50**
